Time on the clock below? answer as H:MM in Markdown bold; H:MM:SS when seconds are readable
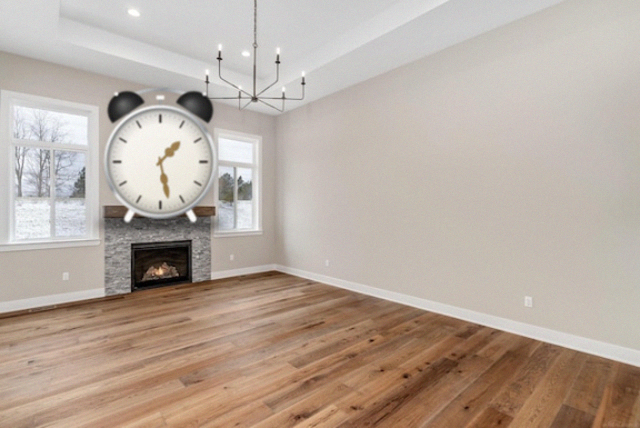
**1:28**
